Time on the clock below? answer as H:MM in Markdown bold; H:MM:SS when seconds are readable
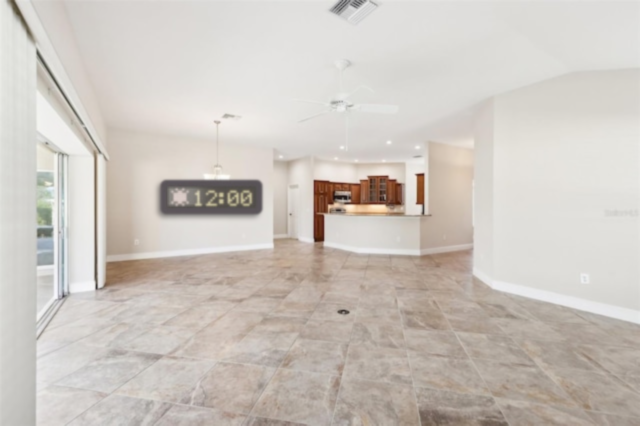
**12:00**
